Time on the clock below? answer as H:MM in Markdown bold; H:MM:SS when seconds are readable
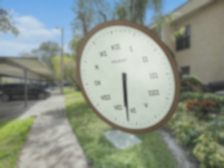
**6:32**
